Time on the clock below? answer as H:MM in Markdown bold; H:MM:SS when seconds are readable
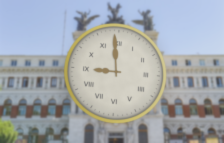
**8:59**
